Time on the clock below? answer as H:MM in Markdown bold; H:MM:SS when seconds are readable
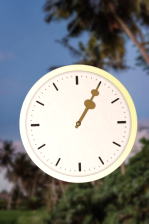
**1:05**
